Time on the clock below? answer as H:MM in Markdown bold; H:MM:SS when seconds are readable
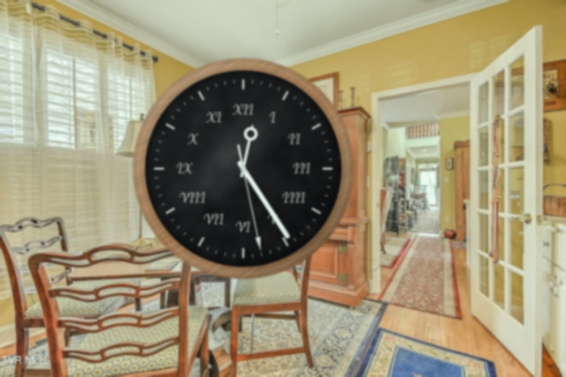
**12:24:28**
